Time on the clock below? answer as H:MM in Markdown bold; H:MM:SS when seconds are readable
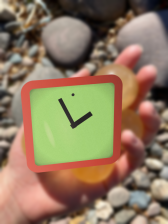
**1:56**
